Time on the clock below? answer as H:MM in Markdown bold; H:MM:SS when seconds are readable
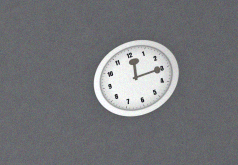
**12:15**
